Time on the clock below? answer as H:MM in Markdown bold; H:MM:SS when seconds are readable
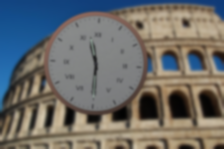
**11:30**
